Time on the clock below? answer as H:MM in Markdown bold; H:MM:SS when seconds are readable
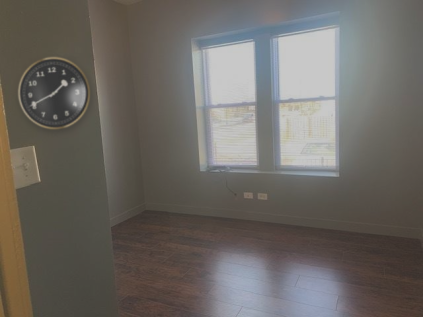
**1:41**
